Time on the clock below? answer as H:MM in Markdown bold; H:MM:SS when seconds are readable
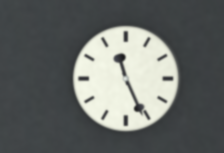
**11:26**
